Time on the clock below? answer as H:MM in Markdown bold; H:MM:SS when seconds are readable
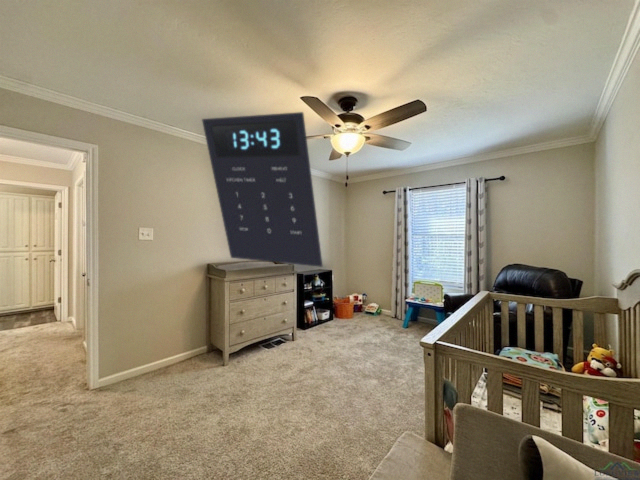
**13:43**
